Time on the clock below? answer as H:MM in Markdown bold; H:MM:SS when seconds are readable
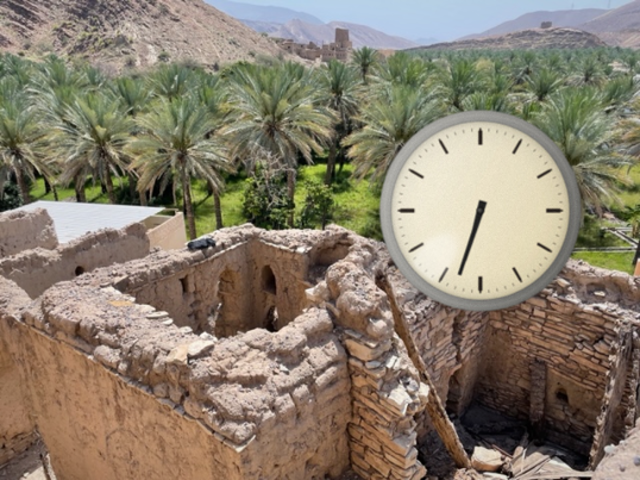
**6:33**
